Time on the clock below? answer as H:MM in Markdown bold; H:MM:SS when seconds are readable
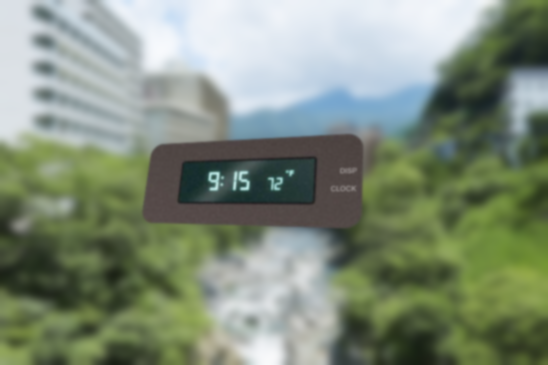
**9:15**
